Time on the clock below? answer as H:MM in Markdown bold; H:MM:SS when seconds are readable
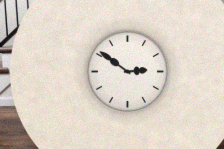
**2:51**
